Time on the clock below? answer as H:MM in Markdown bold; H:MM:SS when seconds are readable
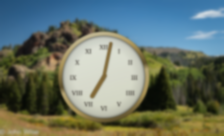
**7:02**
